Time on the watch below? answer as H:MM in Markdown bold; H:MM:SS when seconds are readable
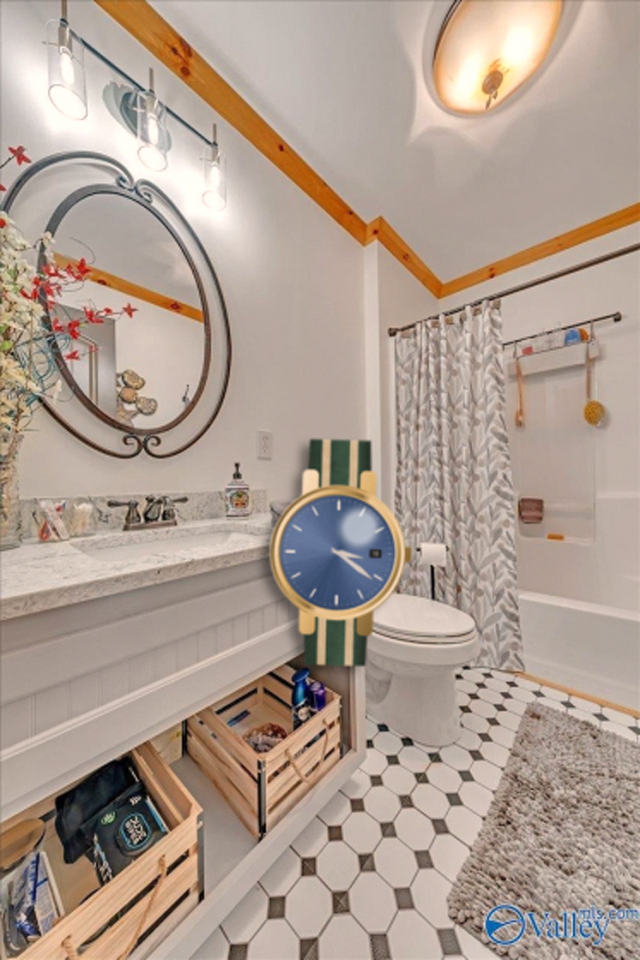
**3:21**
